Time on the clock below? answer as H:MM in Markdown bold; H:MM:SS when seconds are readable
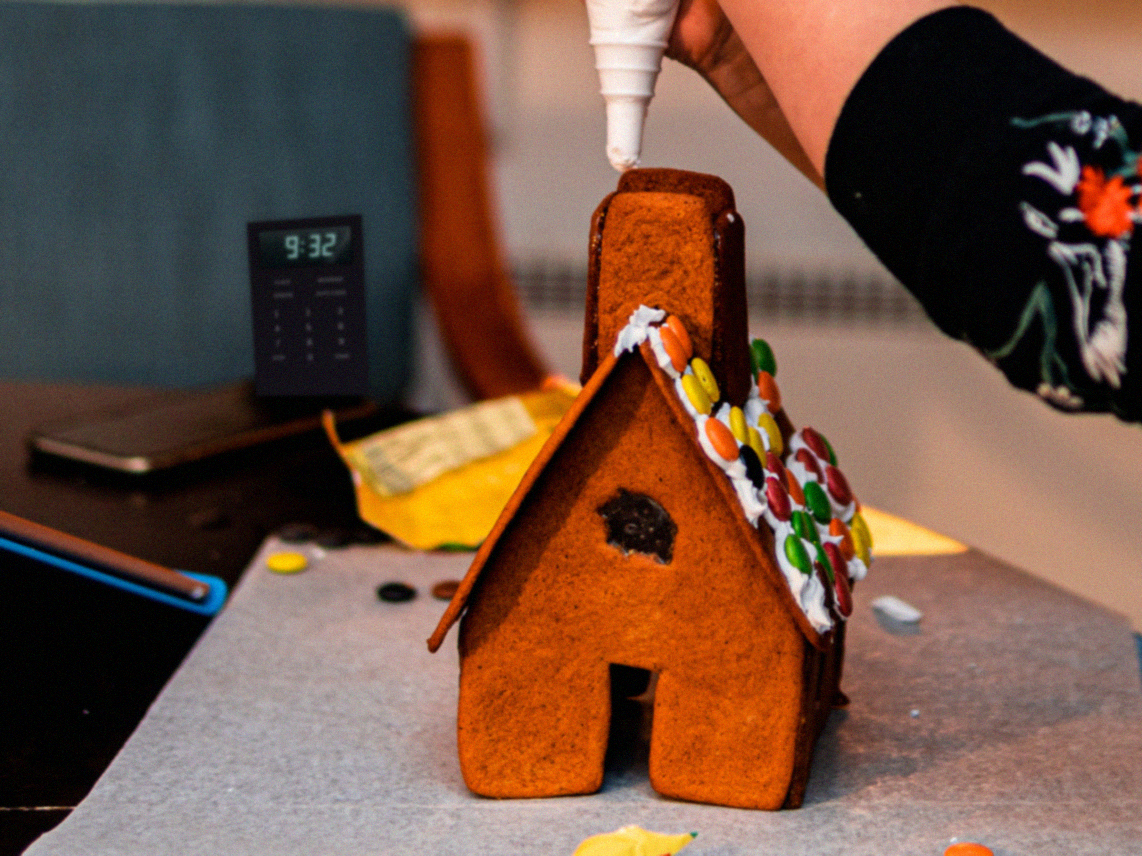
**9:32**
